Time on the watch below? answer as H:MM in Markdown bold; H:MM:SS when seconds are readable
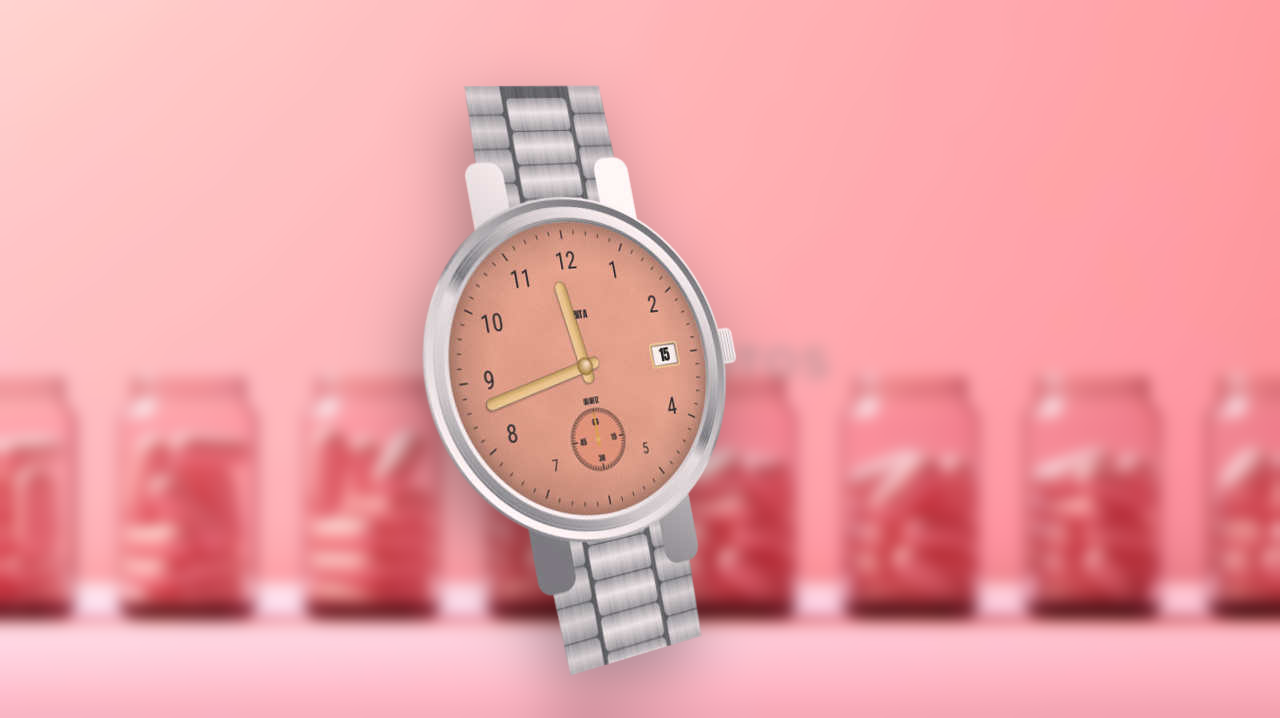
**11:43**
